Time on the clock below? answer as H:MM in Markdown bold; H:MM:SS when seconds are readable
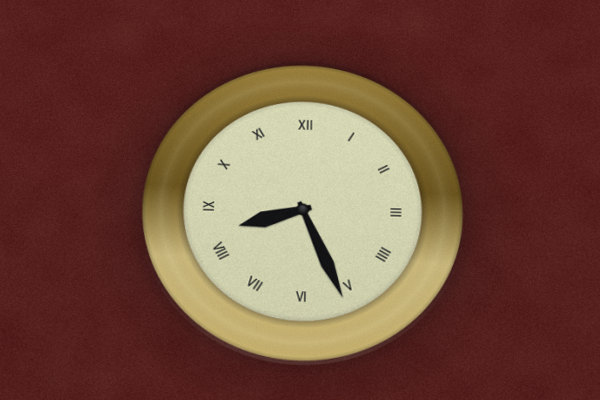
**8:26**
